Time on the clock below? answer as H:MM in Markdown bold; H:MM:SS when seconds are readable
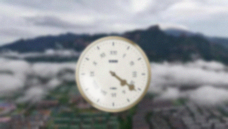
**4:21**
